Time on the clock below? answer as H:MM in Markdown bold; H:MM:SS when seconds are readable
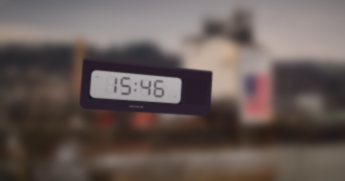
**15:46**
